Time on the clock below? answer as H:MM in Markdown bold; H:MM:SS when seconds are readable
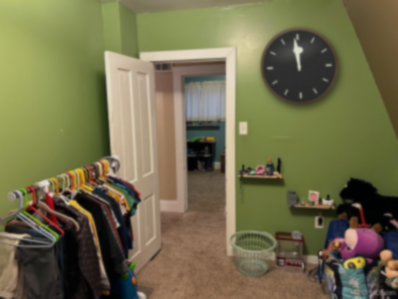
**11:59**
